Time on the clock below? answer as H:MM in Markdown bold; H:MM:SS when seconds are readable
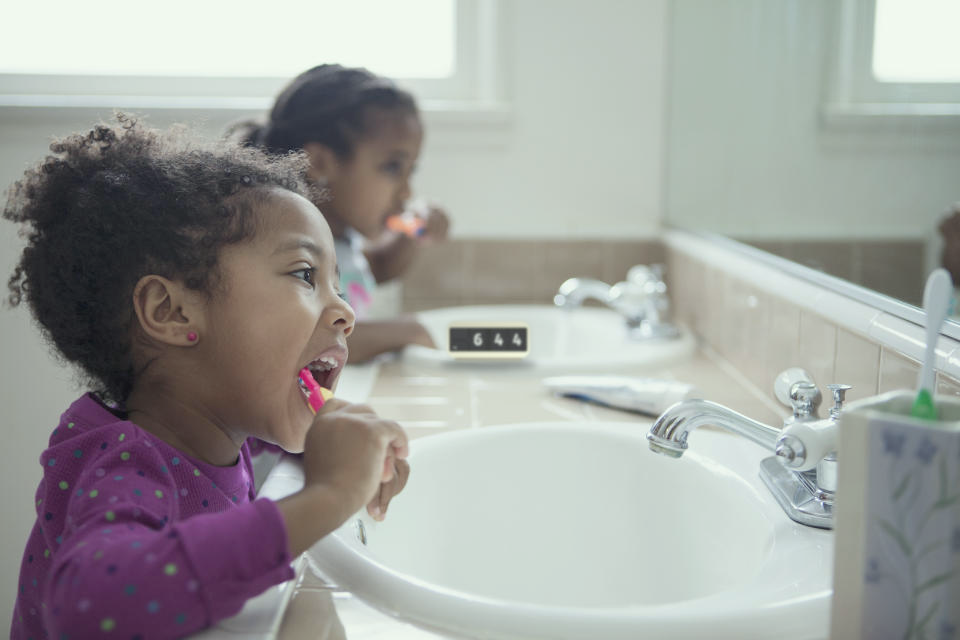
**6:44**
